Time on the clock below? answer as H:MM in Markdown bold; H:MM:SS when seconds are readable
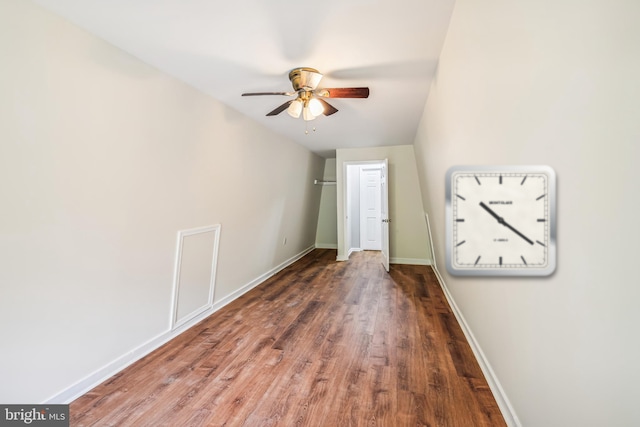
**10:21**
